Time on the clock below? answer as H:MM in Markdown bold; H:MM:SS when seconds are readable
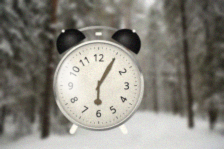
**6:05**
